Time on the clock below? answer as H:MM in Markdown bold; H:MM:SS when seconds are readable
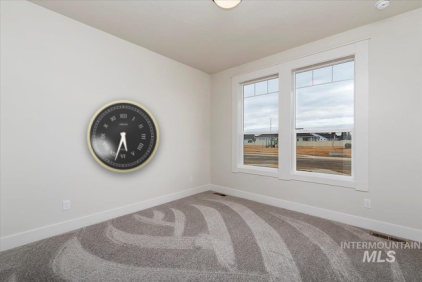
**5:33**
